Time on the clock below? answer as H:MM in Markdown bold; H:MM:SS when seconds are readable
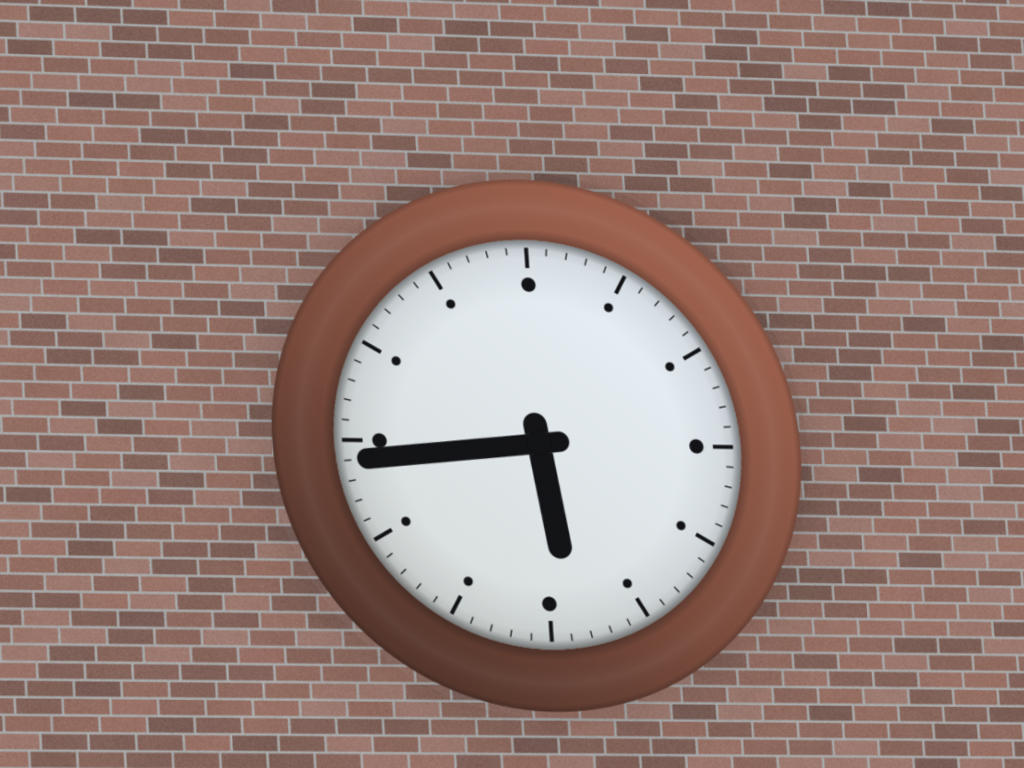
**5:44**
